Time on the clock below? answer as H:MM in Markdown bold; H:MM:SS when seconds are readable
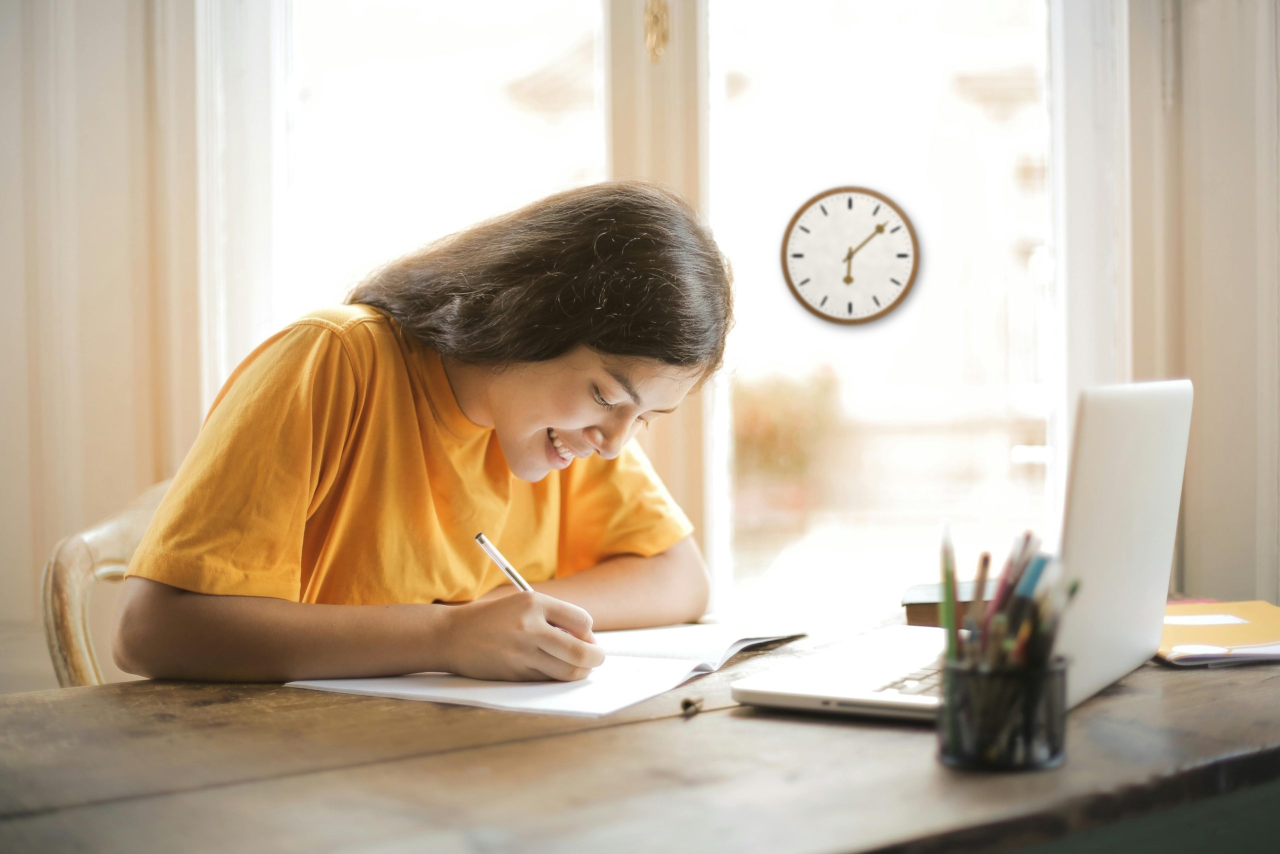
**6:08**
